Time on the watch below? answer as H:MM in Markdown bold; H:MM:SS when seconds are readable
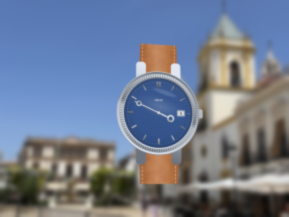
**3:49**
